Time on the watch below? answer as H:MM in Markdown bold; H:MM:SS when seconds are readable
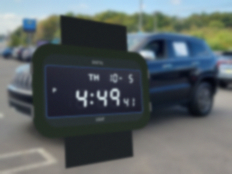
**4:49**
